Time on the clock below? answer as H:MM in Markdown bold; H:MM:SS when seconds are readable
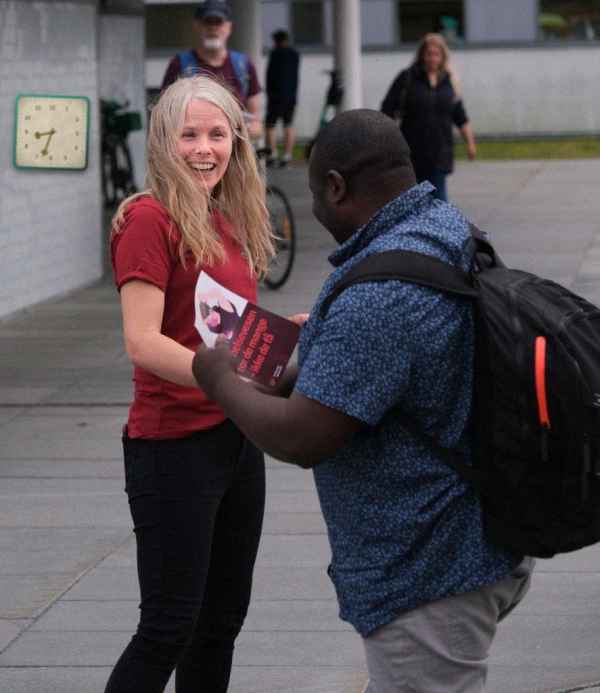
**8:33**
